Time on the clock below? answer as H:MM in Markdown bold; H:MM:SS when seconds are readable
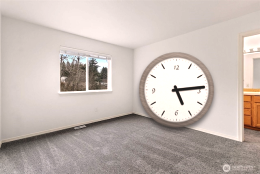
**5:14**
